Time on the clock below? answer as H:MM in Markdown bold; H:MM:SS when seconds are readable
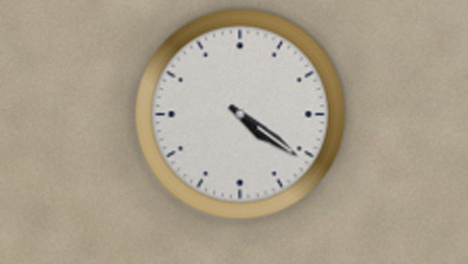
**4:21**
